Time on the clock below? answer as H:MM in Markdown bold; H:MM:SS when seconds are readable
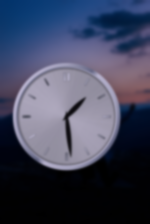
**1:29**
